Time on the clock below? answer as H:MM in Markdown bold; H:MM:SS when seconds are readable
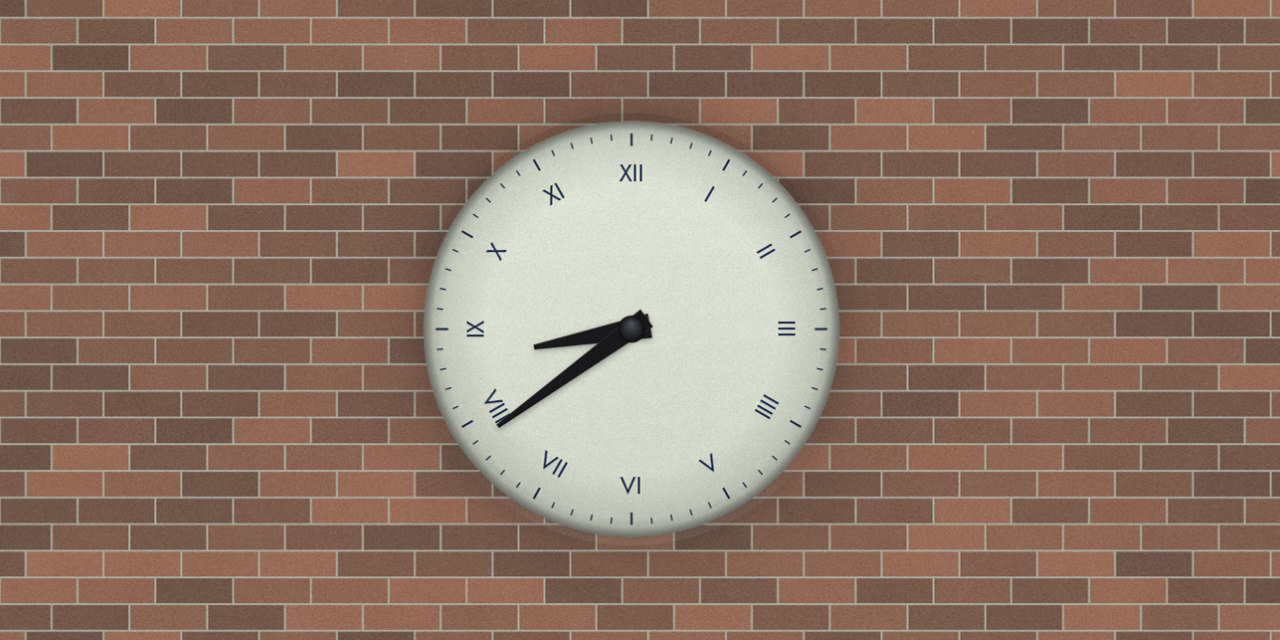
**8:39**
